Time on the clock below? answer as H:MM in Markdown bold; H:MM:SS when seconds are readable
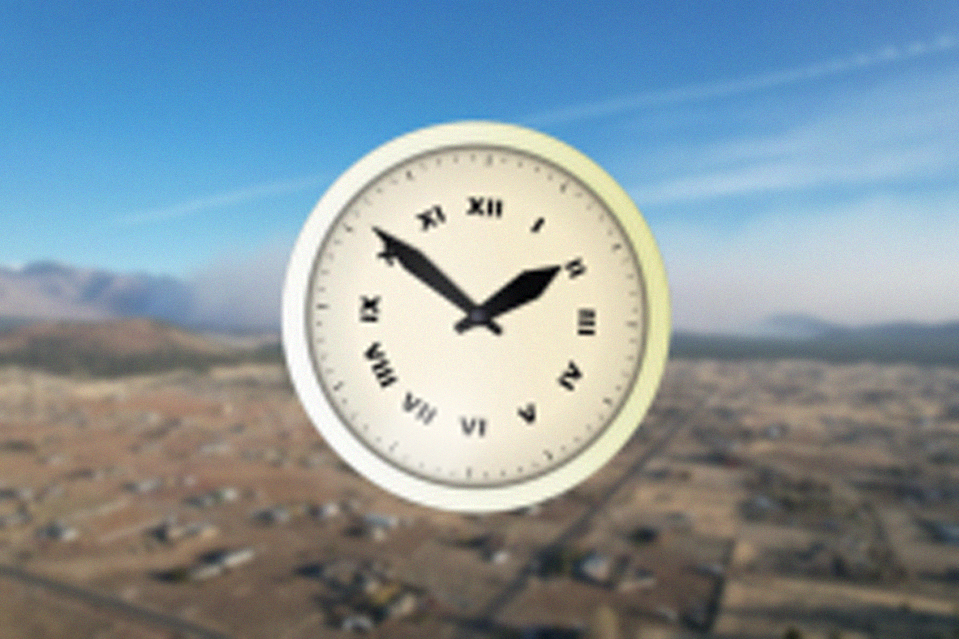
**1:51**
